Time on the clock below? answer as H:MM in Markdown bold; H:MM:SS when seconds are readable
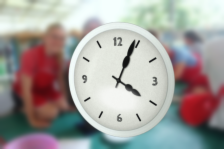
**4:04**
